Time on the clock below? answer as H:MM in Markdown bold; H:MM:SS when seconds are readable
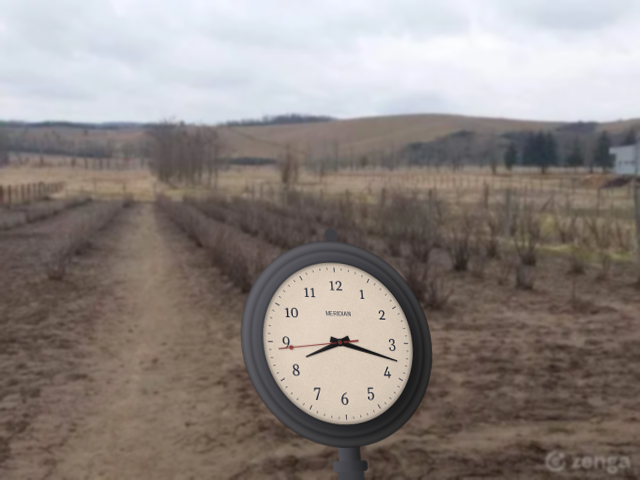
**8:17:44**
